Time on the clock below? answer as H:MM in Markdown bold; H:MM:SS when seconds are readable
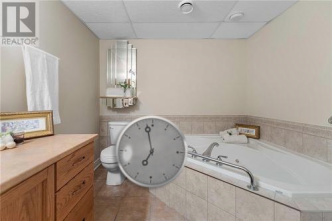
**6:58**
